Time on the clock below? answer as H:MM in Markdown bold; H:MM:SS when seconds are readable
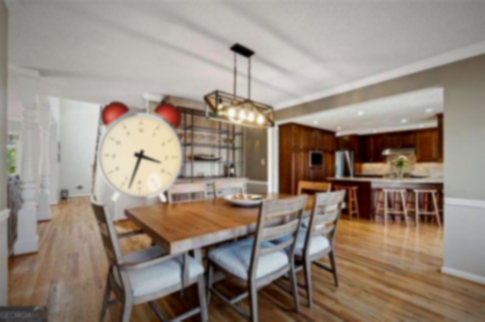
**3:33**
